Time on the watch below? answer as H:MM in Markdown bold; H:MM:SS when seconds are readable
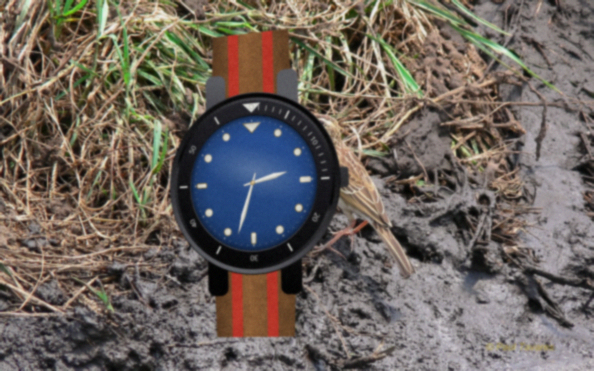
**2:33**
